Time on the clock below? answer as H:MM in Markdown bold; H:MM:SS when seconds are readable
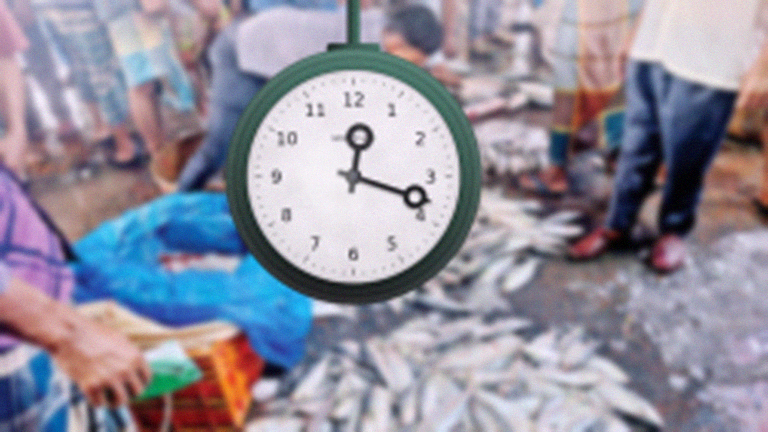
**12:18**
